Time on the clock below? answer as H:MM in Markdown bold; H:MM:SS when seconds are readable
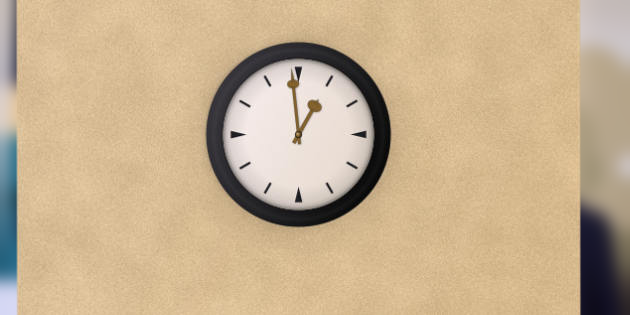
**12:59**
